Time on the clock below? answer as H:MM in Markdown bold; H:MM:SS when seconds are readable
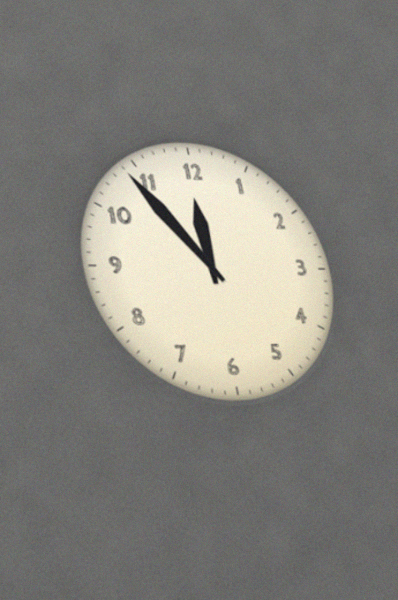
**11:54**
